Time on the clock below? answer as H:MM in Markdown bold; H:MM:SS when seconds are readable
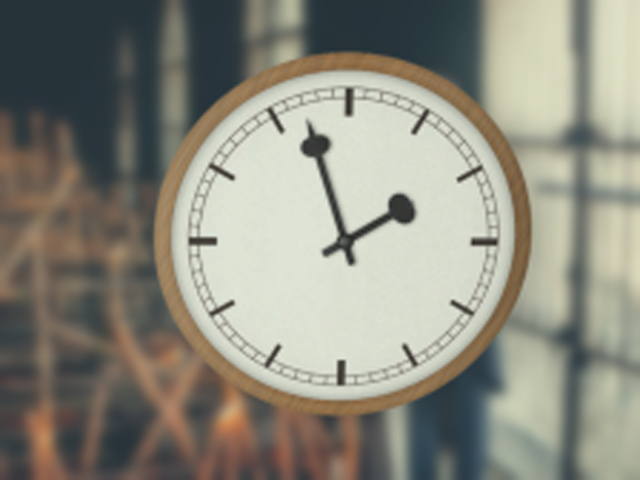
**1:57**
